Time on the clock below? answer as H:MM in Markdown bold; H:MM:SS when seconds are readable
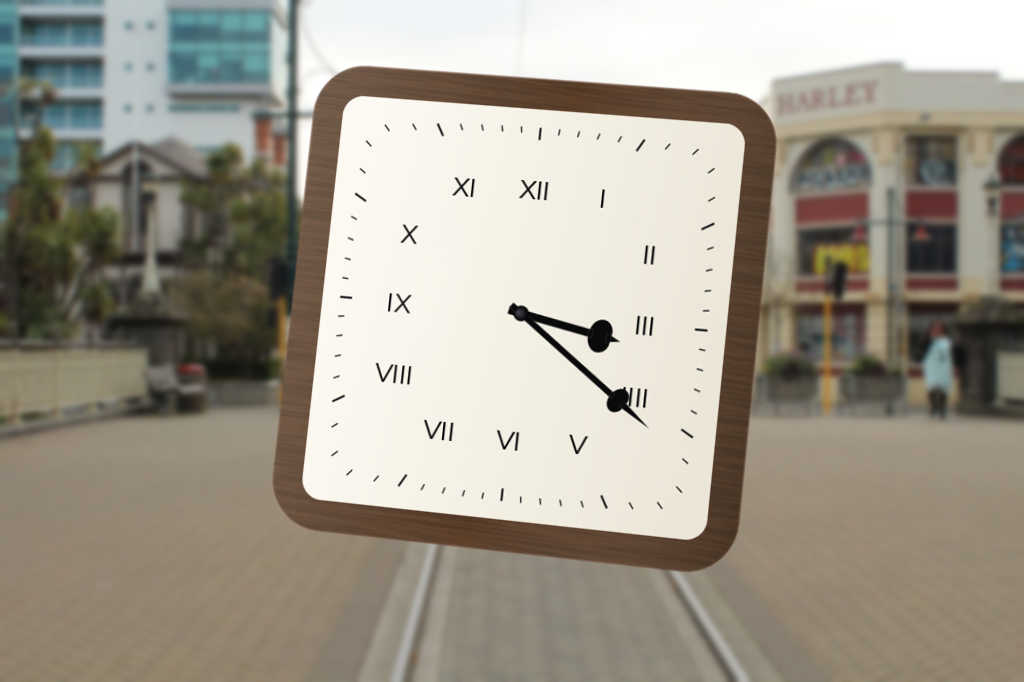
**3:21**
